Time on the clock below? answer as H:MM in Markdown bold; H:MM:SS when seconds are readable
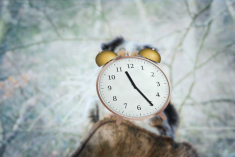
**11:25**
